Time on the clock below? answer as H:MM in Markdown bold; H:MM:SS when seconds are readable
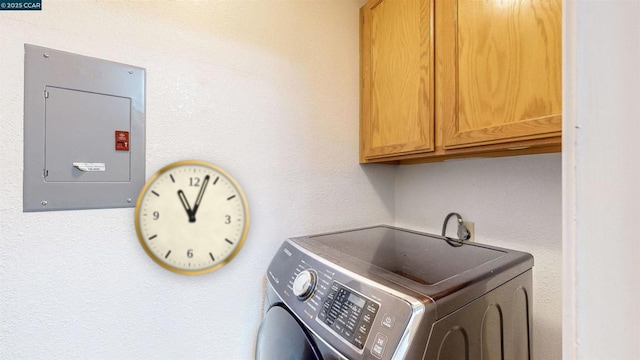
**11:03**
